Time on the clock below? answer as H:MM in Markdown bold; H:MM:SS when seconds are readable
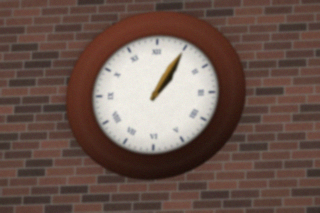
**1:05**
